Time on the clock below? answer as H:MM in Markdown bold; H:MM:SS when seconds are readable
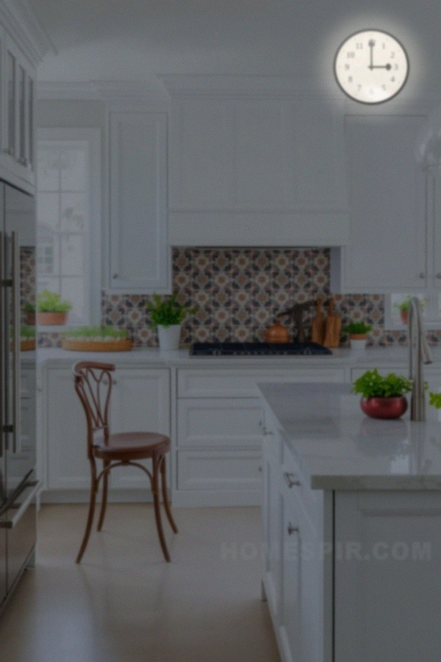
**3:00**
